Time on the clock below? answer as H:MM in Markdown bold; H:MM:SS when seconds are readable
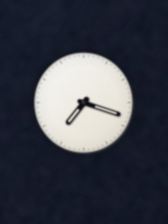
**7:18**
